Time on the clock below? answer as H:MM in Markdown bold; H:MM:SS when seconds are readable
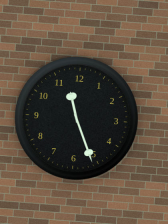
**11:26**
